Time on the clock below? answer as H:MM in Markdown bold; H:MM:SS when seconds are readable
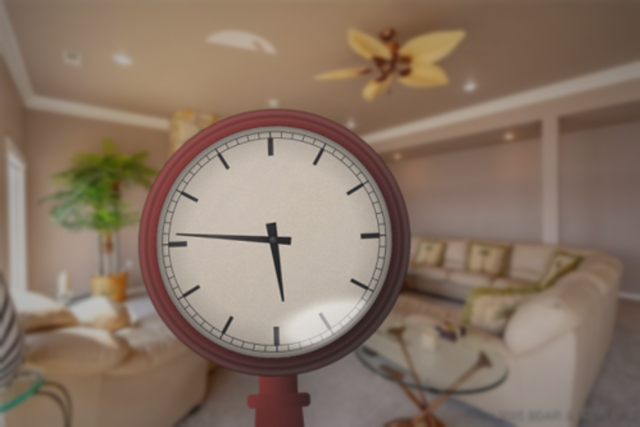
**5:46**
